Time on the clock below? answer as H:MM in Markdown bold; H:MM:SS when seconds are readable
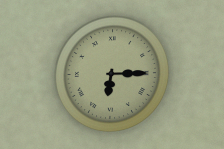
**6:15**
